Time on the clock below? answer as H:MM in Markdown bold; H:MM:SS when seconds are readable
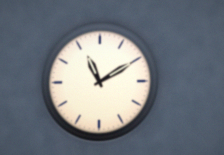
**11:10**
